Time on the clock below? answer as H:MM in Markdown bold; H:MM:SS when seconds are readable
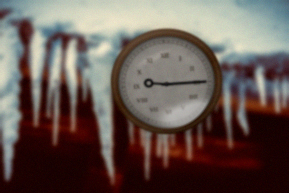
**9:15**
